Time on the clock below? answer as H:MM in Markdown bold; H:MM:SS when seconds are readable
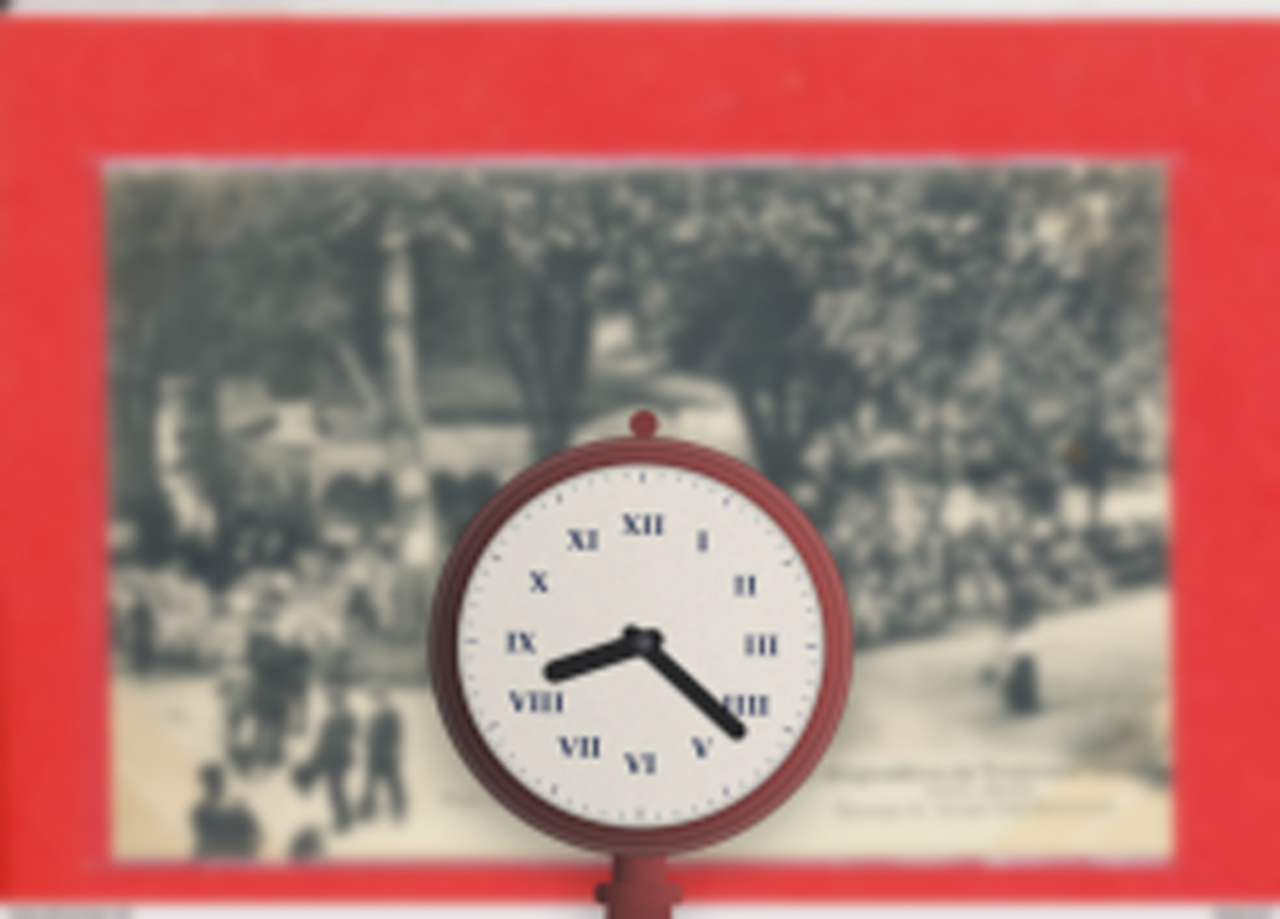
**8:22**
